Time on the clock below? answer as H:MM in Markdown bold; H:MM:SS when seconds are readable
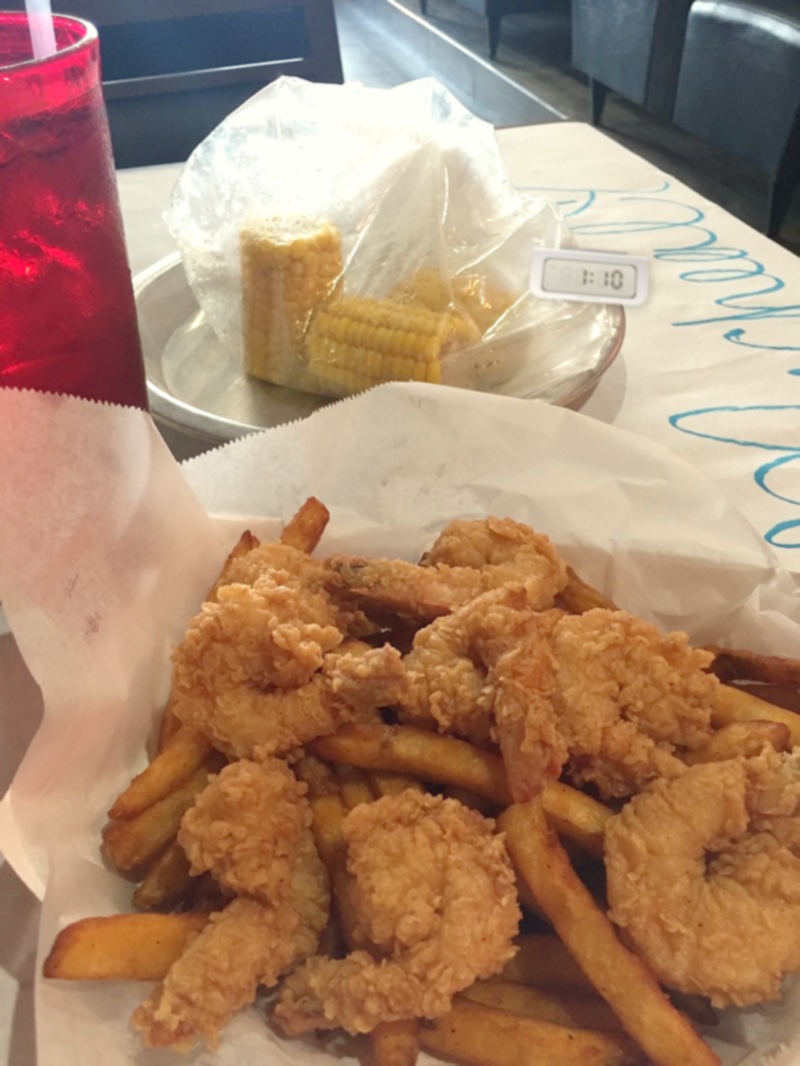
**1:10**
